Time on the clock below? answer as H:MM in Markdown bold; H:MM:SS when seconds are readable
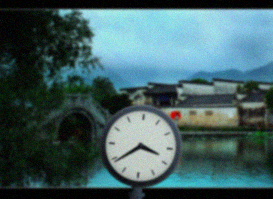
**3:39**
